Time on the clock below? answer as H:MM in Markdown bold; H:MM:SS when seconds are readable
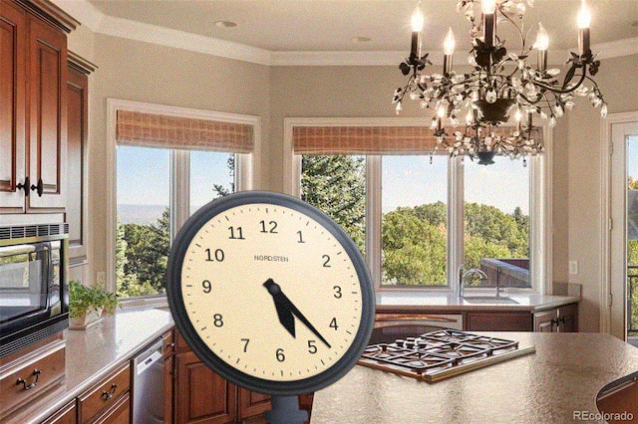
**5:23**
